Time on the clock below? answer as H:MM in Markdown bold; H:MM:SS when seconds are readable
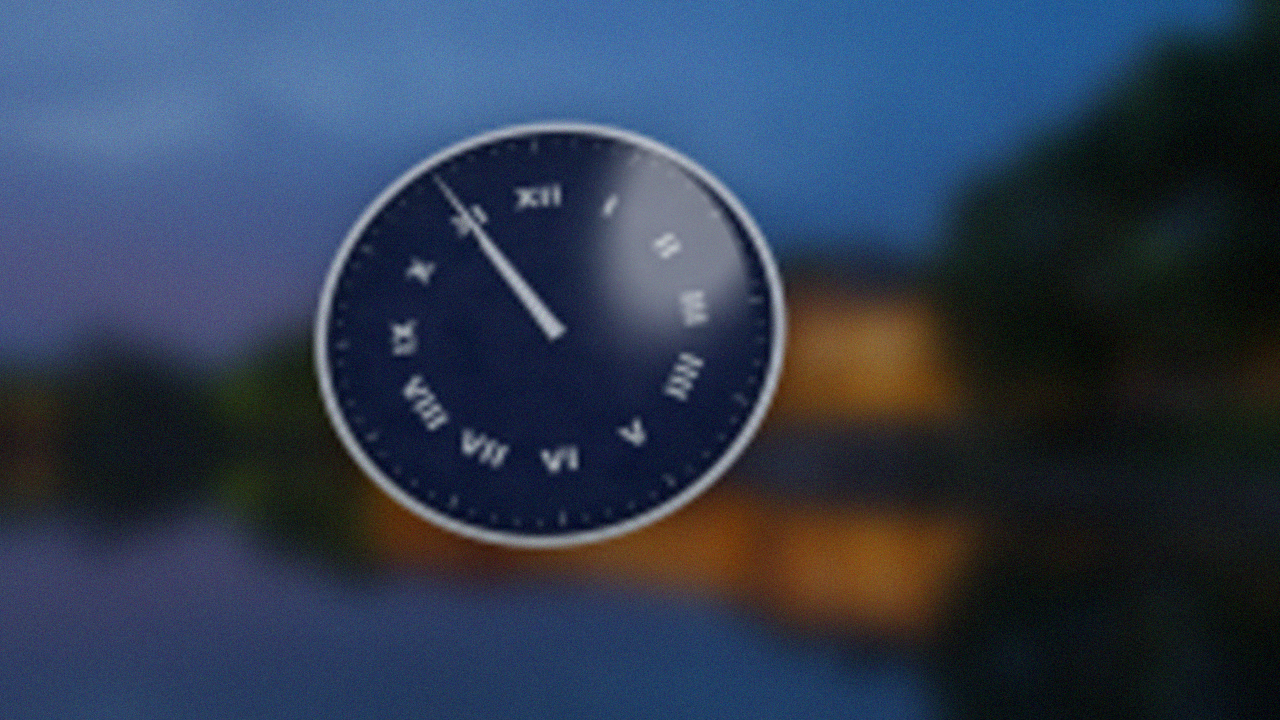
**10:55**
